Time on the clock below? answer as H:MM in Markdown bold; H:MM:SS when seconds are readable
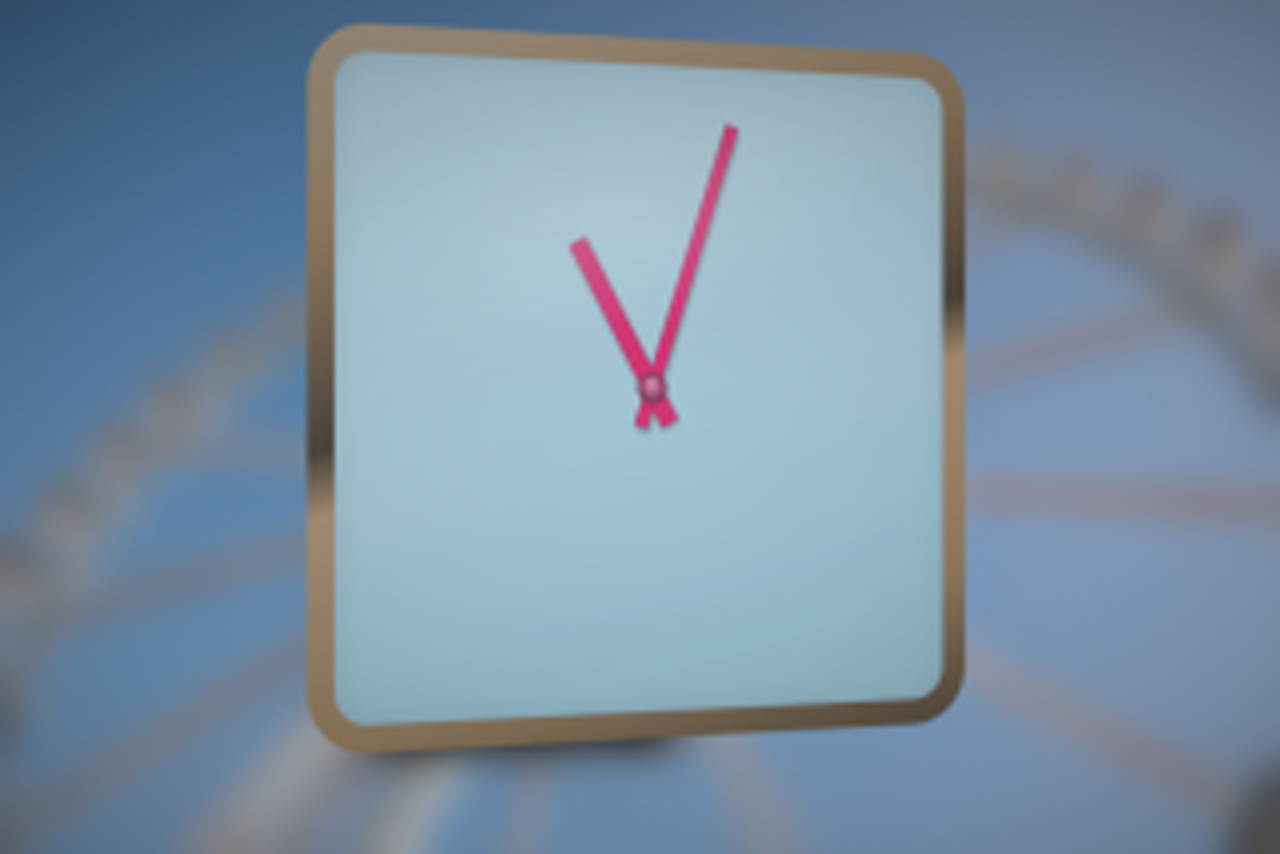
**11:03**
